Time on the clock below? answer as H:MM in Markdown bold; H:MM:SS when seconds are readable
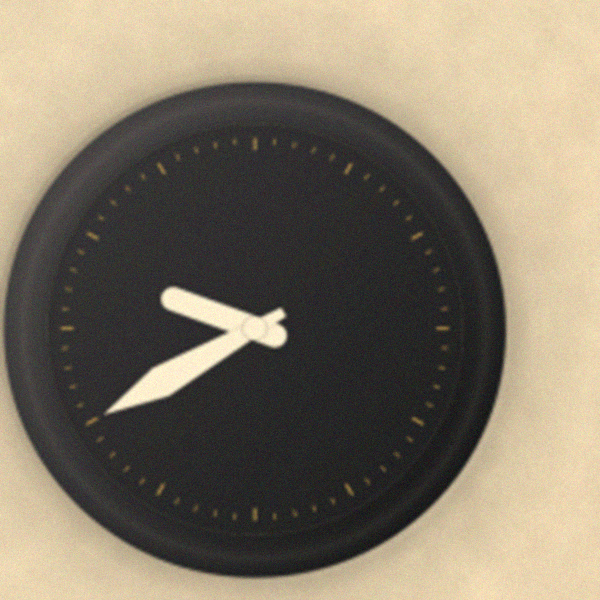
**9:40**
